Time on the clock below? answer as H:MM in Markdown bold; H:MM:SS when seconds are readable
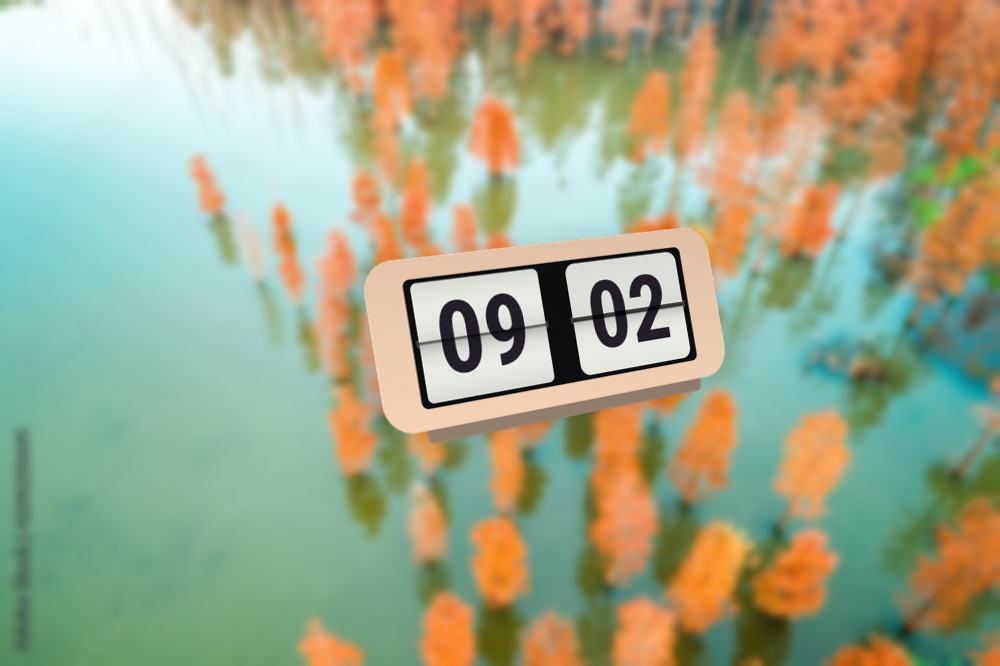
**9:02**
